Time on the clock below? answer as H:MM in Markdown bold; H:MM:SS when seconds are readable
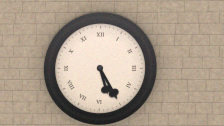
**5:25**
